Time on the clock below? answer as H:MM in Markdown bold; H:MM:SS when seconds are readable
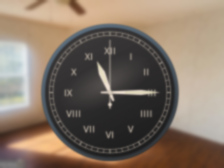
**11:15:00**
